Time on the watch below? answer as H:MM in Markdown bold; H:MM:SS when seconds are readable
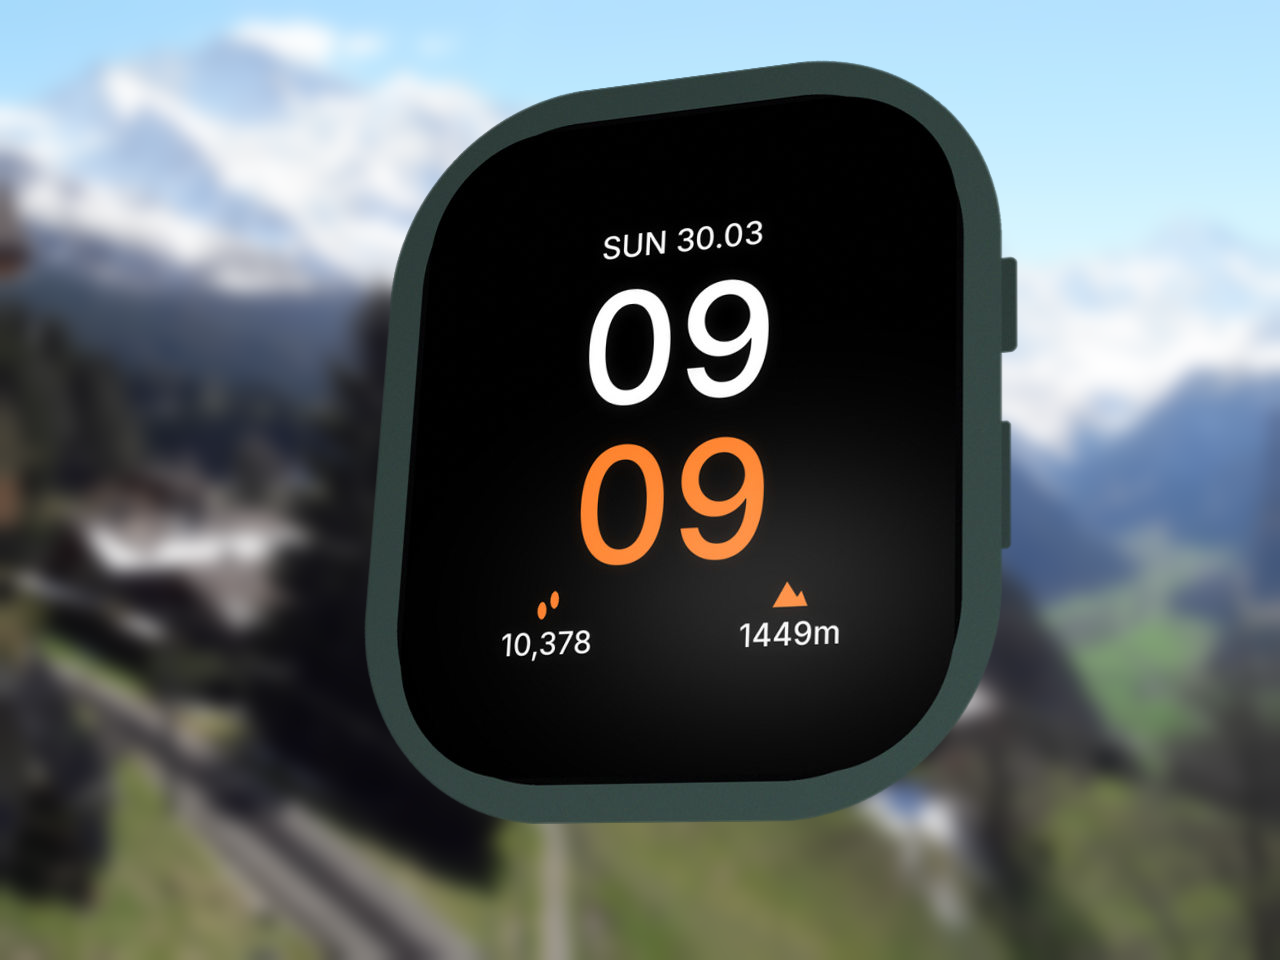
**9:09**
